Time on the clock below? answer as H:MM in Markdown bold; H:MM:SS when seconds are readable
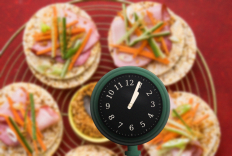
**1:04**
